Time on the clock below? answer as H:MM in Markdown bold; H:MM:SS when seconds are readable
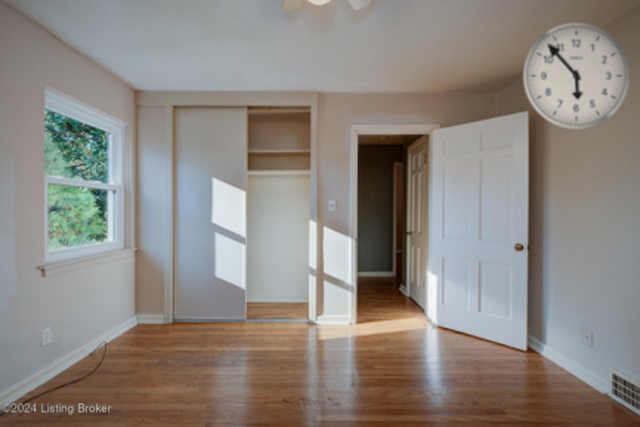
**5:53**
